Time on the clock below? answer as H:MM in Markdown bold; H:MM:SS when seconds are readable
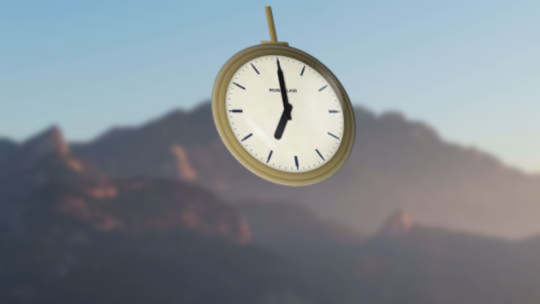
**7:00**
